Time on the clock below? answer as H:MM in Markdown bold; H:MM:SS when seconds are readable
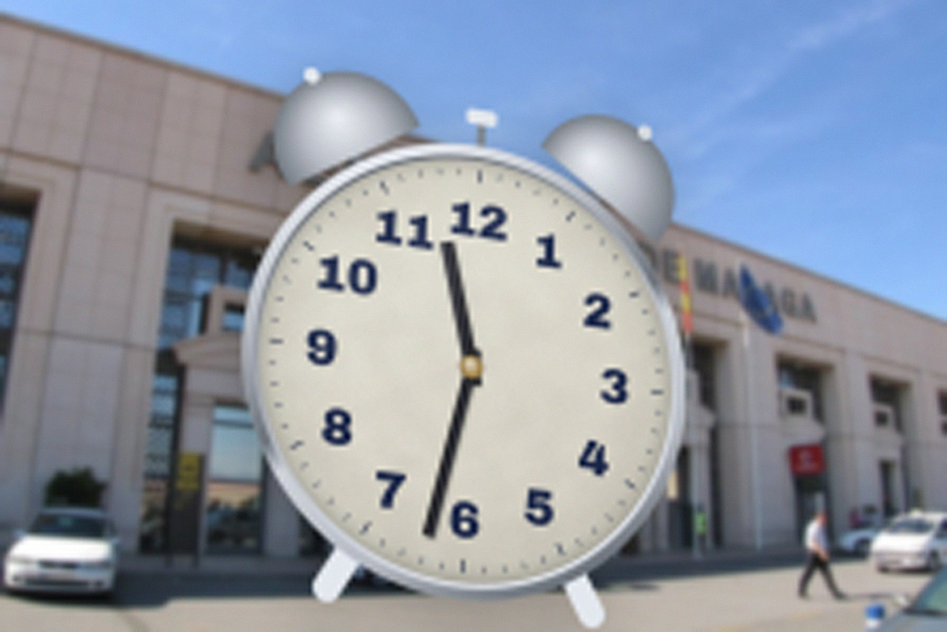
**11:32**
